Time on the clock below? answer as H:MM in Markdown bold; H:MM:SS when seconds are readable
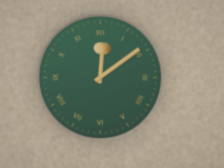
**12:09**
